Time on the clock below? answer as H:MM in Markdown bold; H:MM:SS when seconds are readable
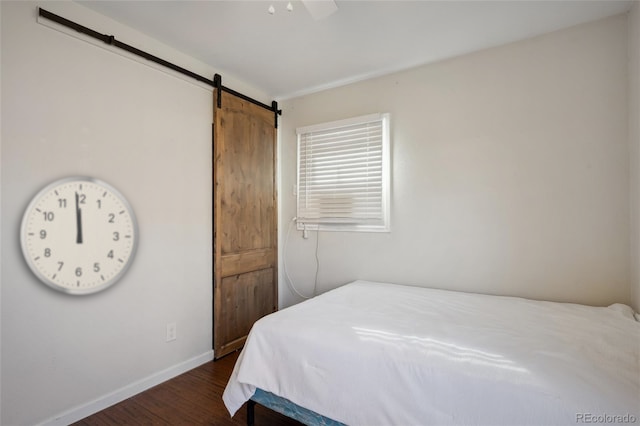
**11:59**
